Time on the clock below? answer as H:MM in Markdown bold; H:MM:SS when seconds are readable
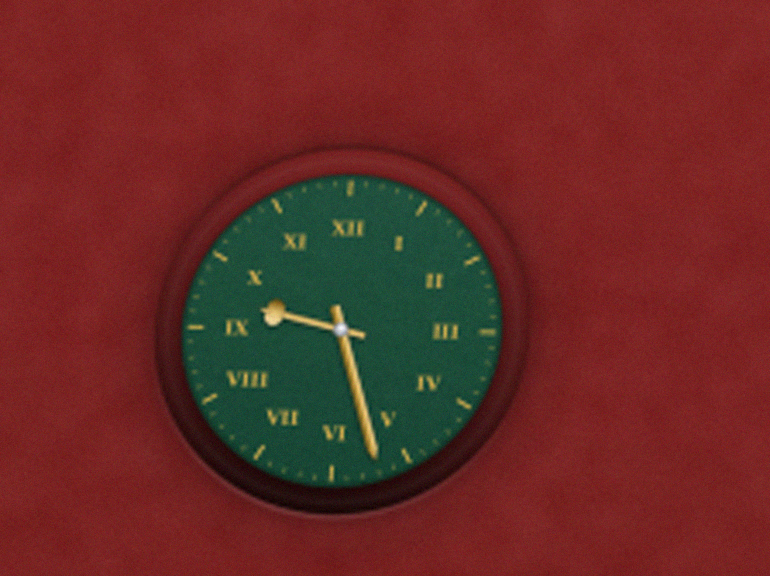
**9:27**
